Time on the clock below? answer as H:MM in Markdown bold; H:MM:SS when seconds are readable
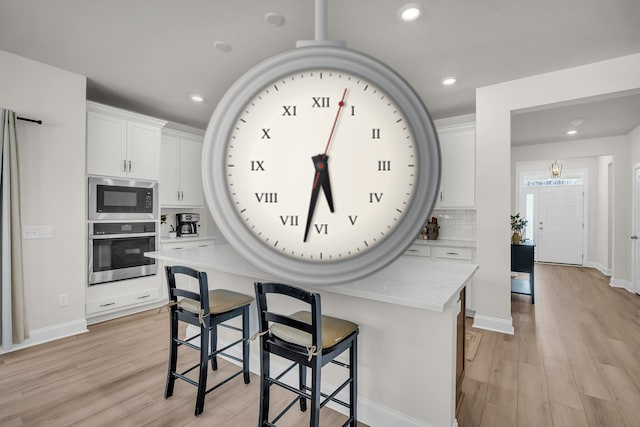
**5:32:03**
